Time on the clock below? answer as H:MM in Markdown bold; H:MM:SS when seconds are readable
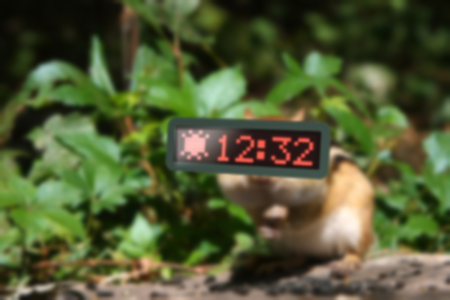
**12:32**
